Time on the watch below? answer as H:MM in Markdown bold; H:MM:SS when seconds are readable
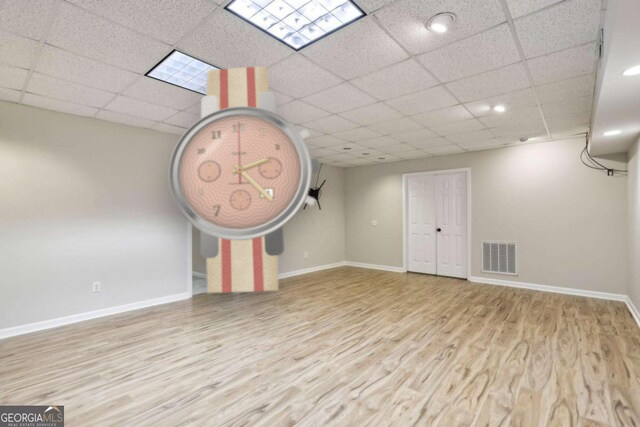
**2:23**
